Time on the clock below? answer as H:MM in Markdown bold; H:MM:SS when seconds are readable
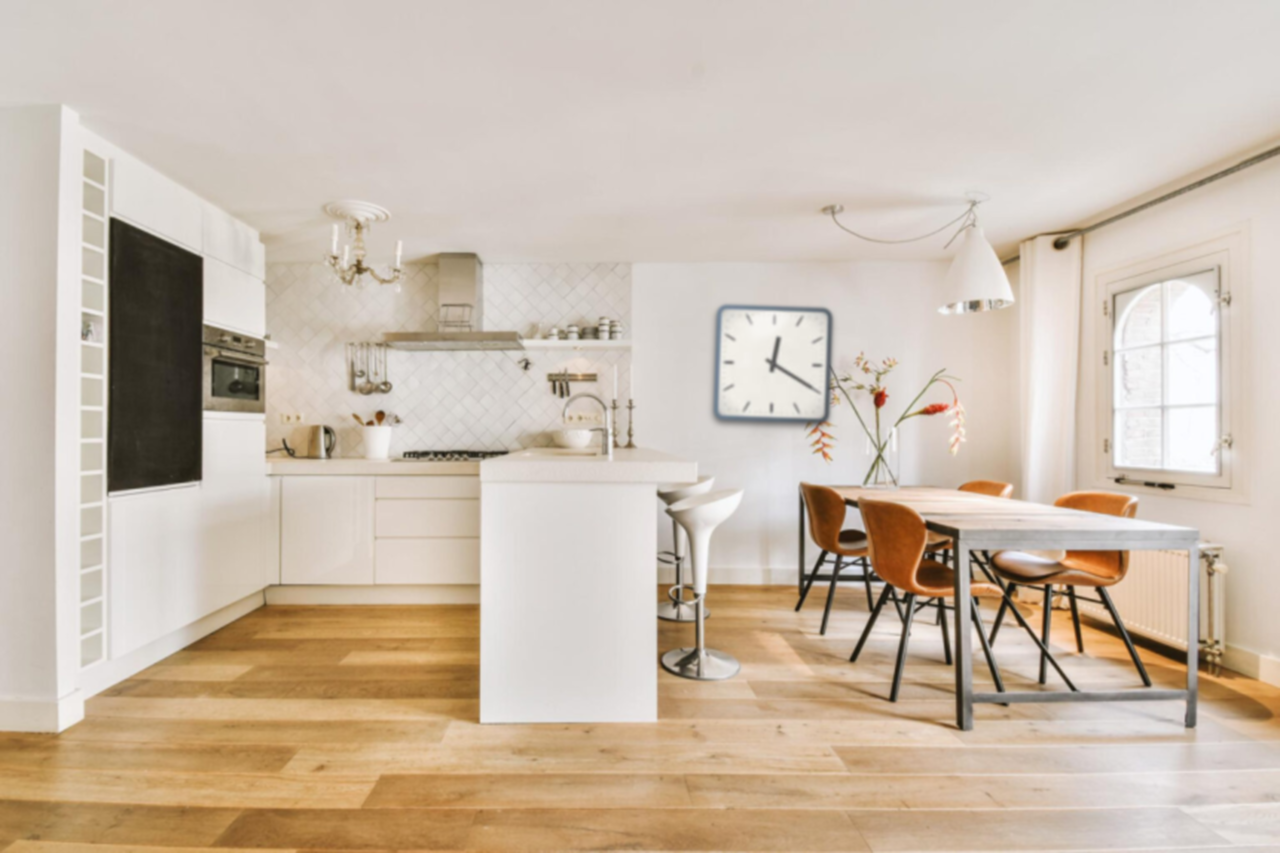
**12:20**
